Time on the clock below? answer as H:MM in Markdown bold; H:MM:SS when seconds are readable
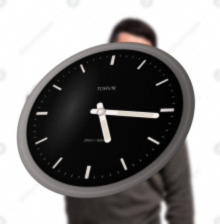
**5:16**
